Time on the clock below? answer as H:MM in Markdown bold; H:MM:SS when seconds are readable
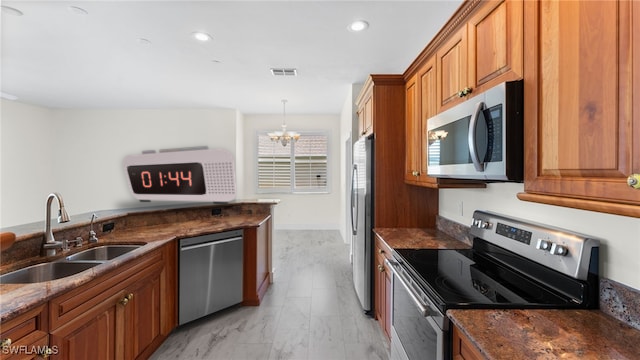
**1:44**
